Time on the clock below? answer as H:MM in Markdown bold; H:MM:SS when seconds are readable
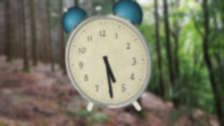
**5:30**
